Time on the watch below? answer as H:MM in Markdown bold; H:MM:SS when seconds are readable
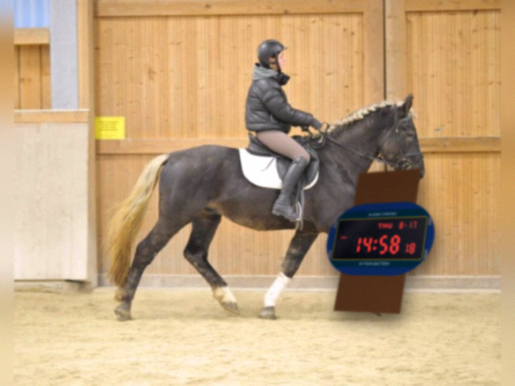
**14:58**
